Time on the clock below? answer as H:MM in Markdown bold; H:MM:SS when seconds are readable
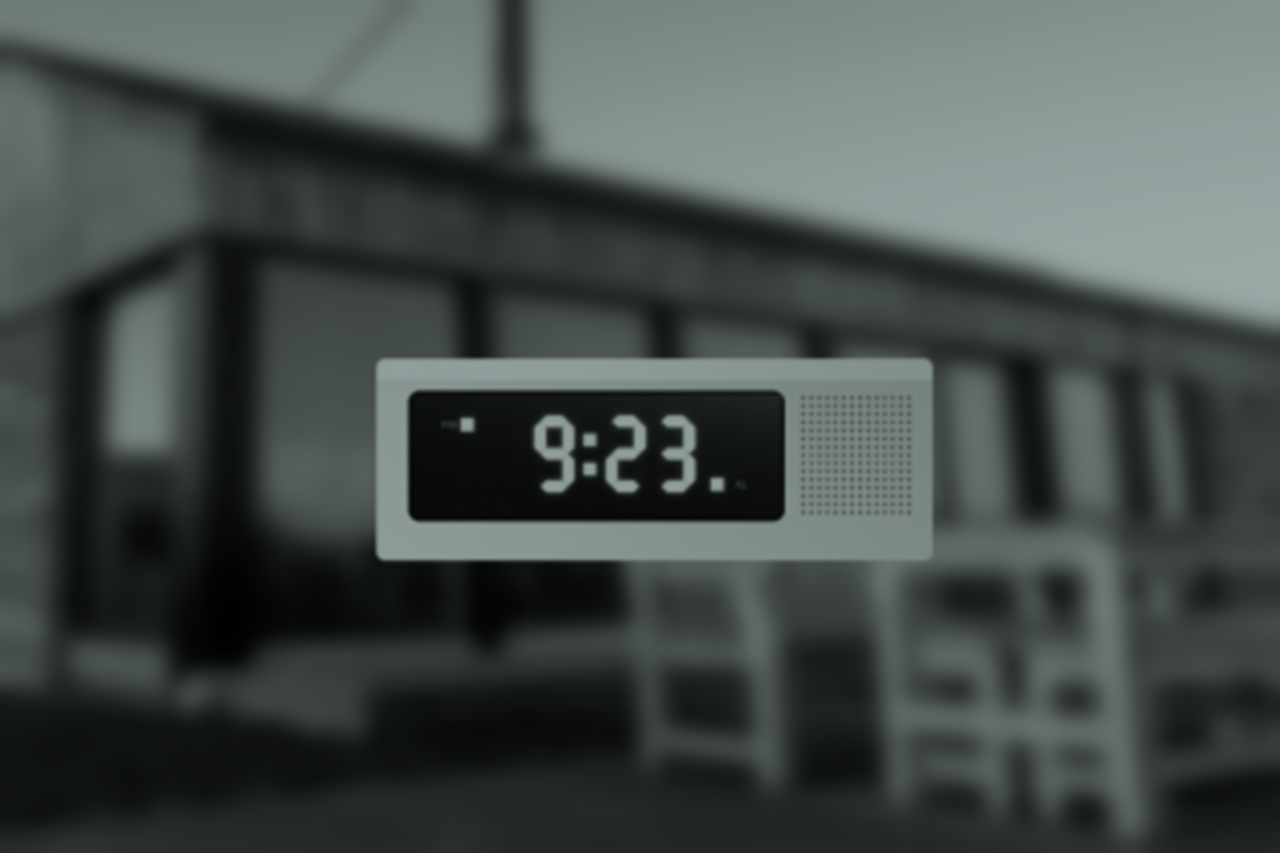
**9:23**
